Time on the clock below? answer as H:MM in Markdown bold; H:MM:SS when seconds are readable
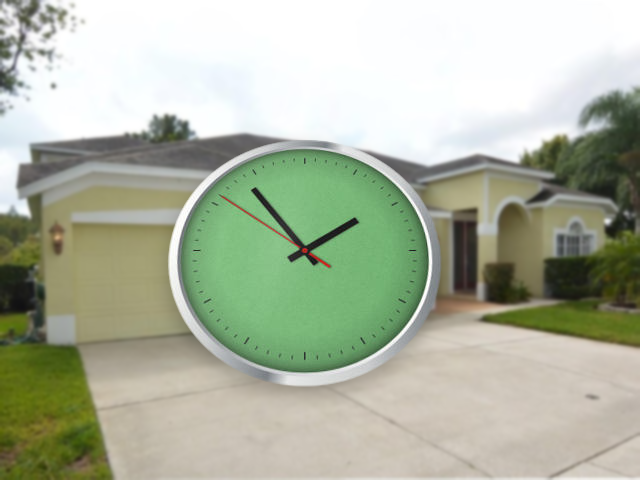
**1:53:51**
